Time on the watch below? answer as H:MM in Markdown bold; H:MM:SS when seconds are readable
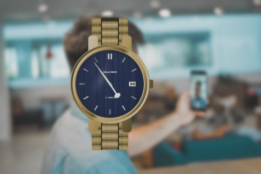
**4:54**
